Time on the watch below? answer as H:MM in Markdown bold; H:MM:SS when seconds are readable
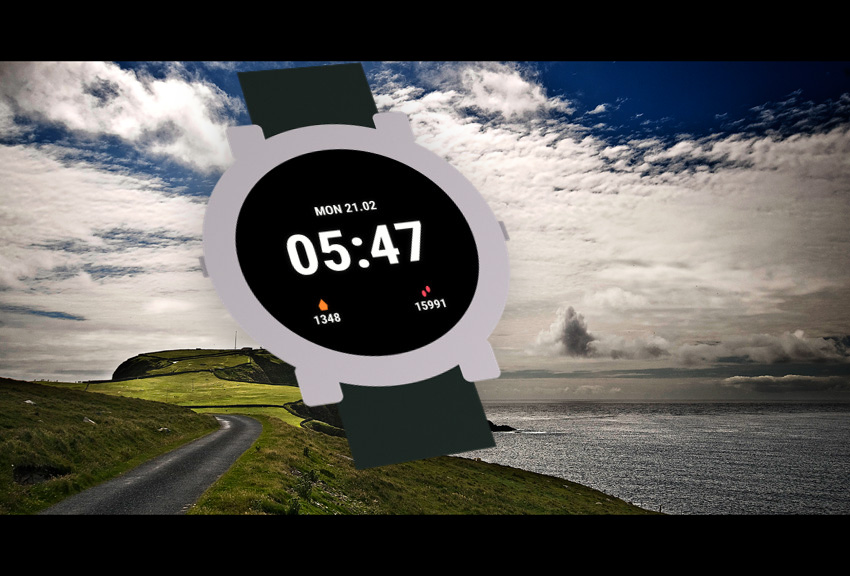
**5:47**
